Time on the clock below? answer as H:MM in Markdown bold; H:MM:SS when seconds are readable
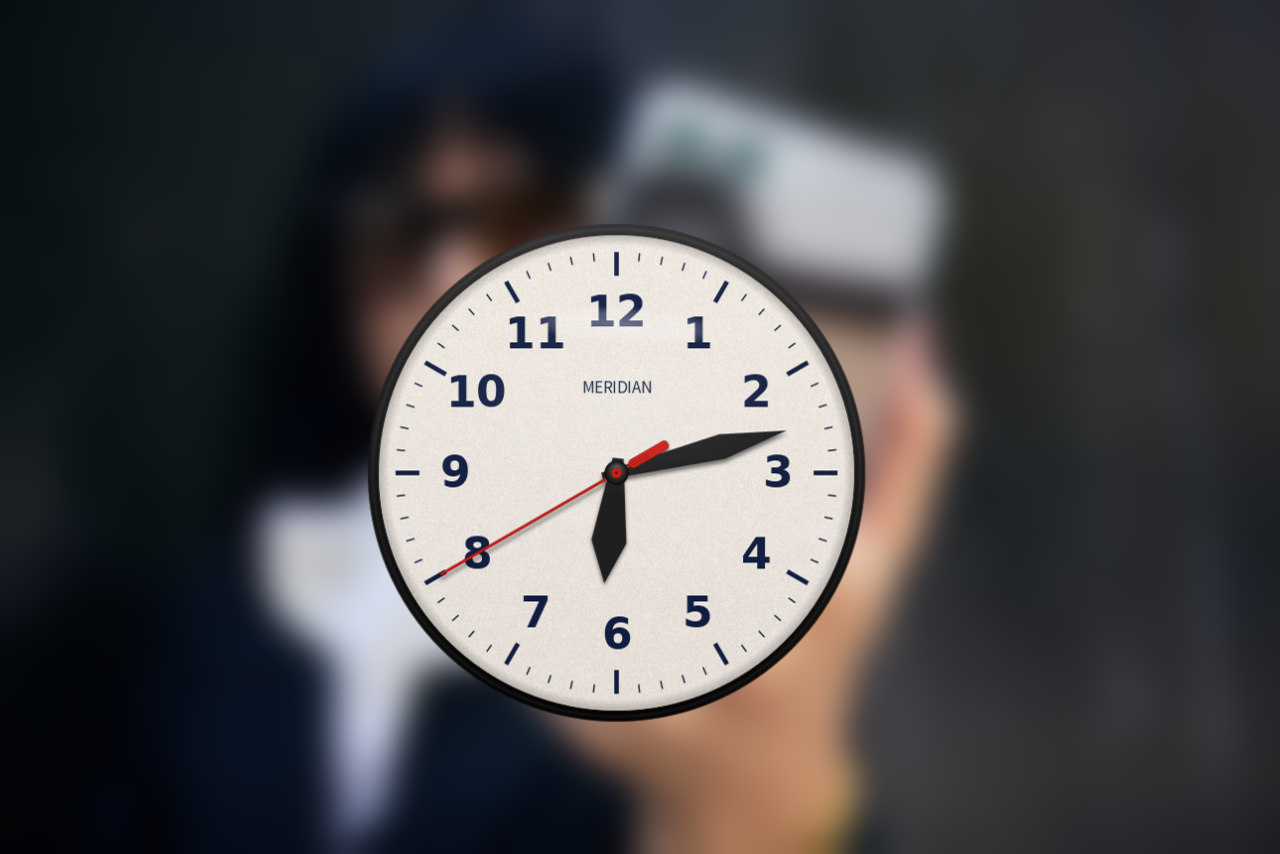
**6:12:40**
